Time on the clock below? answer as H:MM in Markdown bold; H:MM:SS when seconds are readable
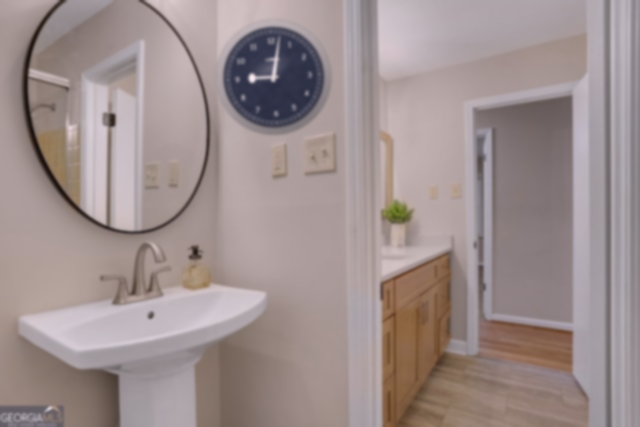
**9:02**
